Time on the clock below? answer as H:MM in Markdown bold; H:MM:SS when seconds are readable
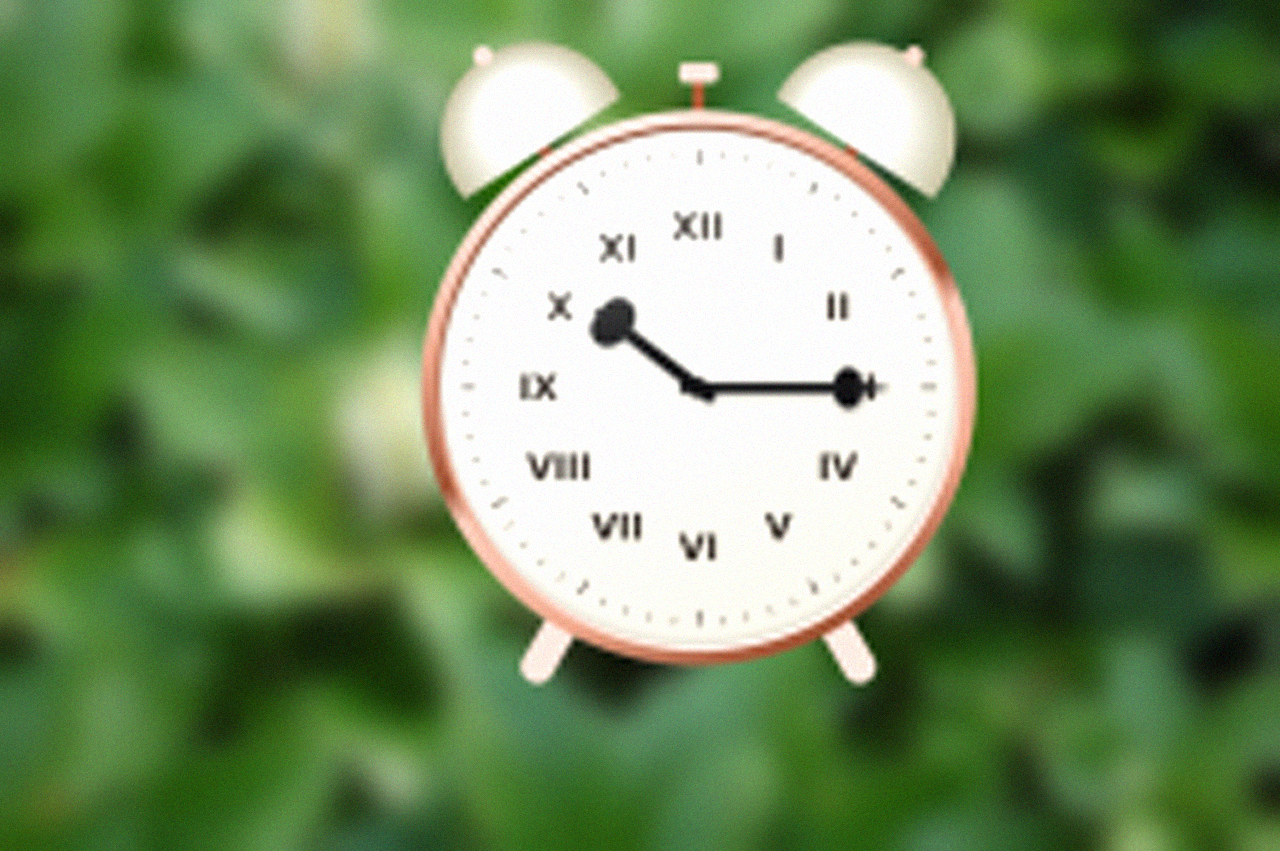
**10:15**
